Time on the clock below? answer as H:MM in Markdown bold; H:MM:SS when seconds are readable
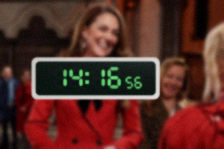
**14:16:56**
